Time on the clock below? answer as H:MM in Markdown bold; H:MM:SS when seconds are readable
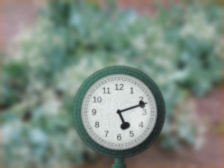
**5:12**
